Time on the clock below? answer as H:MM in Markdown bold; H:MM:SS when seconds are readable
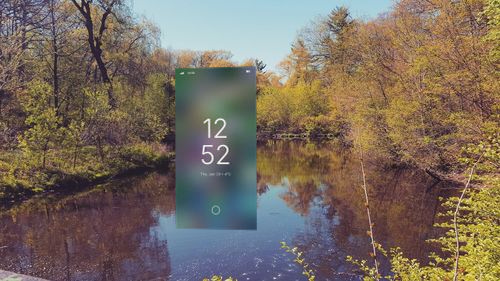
**12:52**
